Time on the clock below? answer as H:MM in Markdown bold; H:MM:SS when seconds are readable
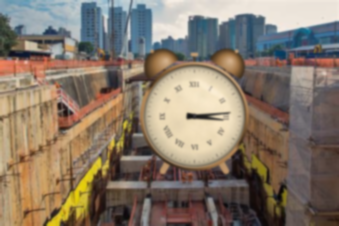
**3:14**
